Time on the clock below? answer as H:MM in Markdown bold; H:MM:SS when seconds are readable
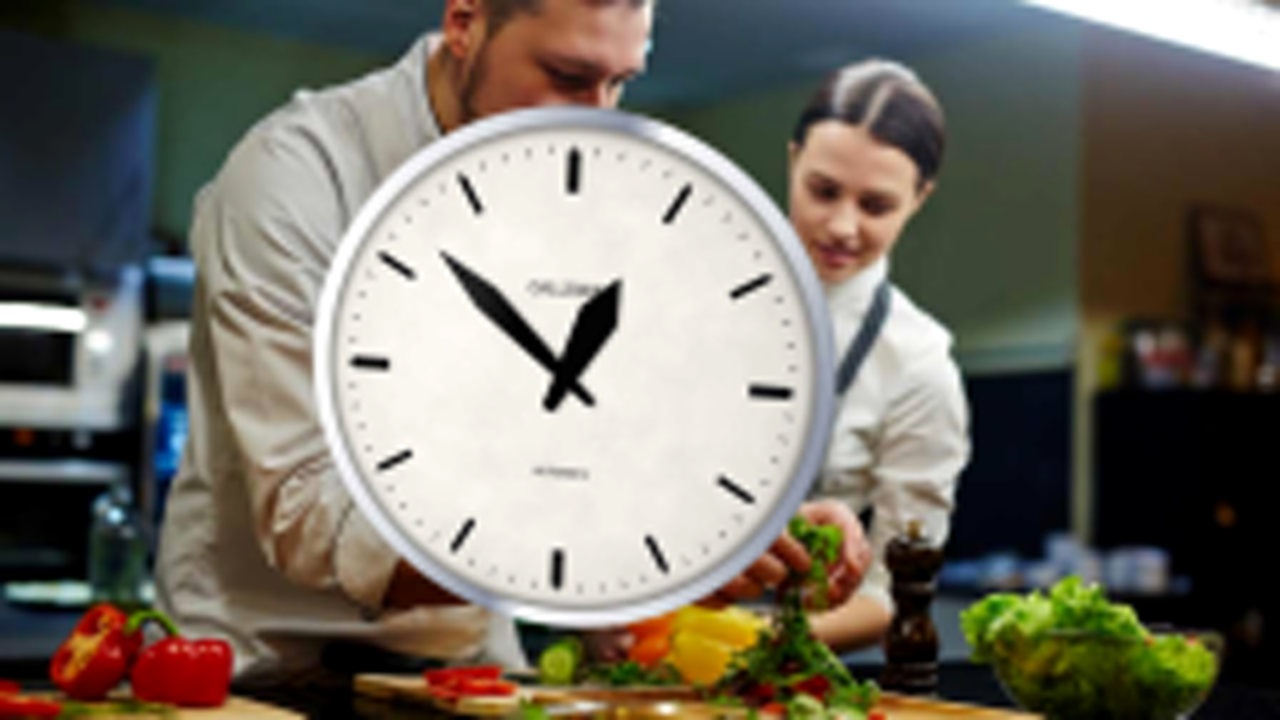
**12:52**
